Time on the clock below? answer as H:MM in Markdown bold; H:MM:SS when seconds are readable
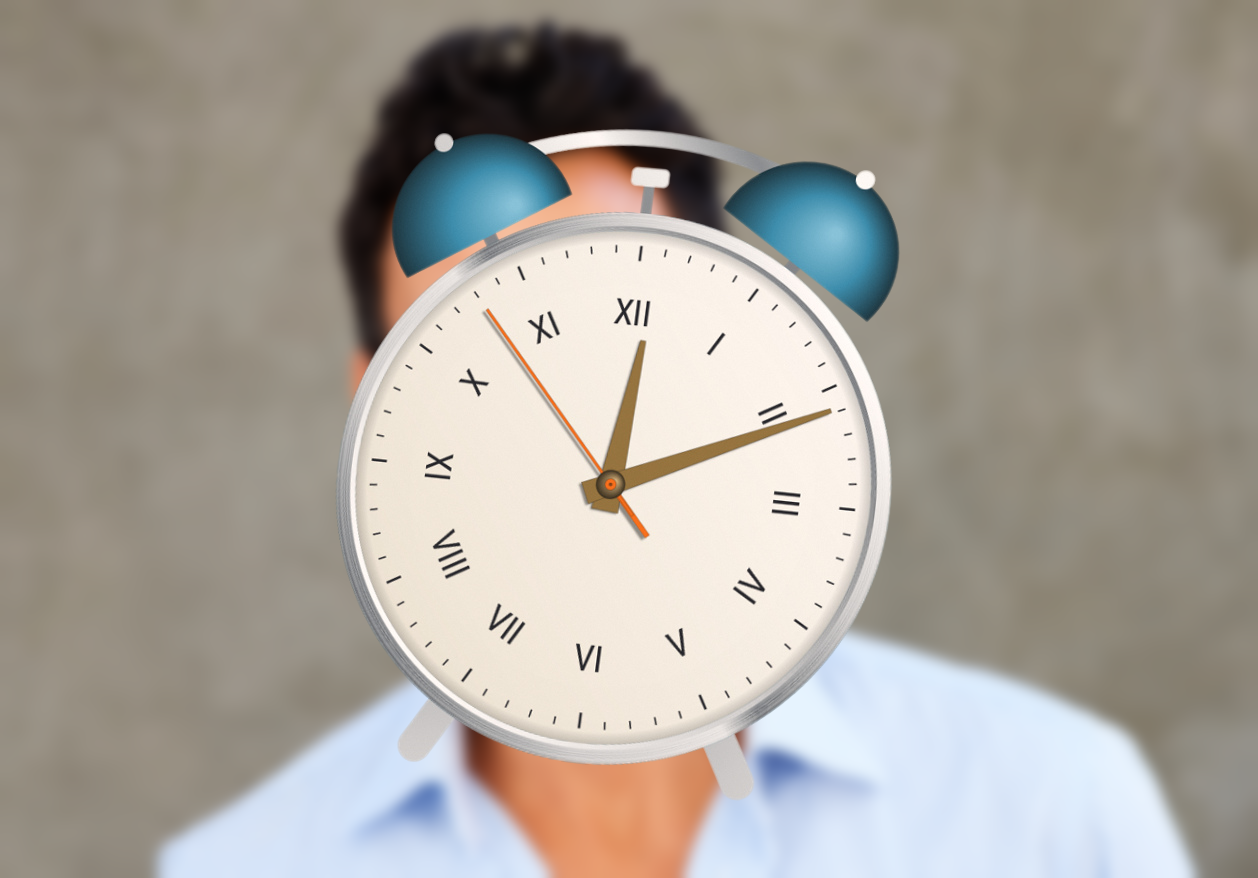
**12:10:53**
